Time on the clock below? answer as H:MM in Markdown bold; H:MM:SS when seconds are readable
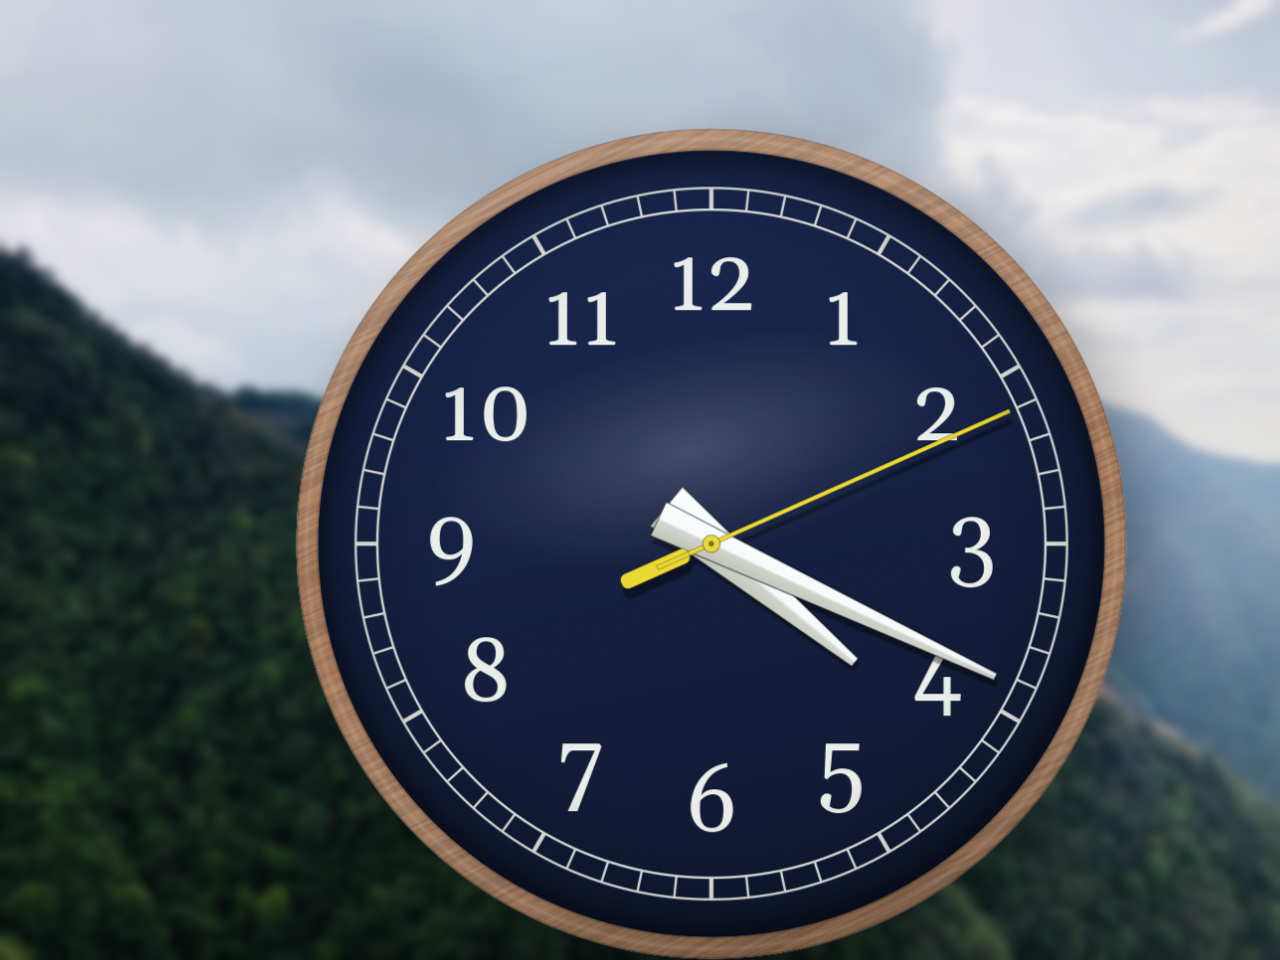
**4:19:11**
